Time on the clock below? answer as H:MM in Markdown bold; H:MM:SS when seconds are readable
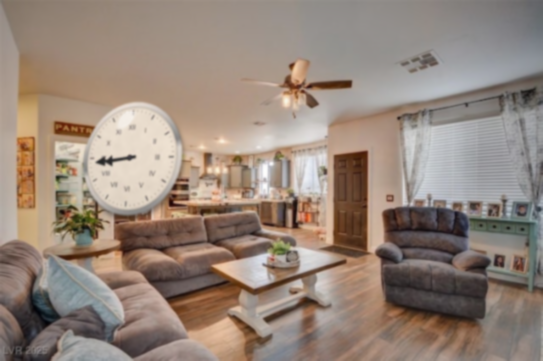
**8:44**
